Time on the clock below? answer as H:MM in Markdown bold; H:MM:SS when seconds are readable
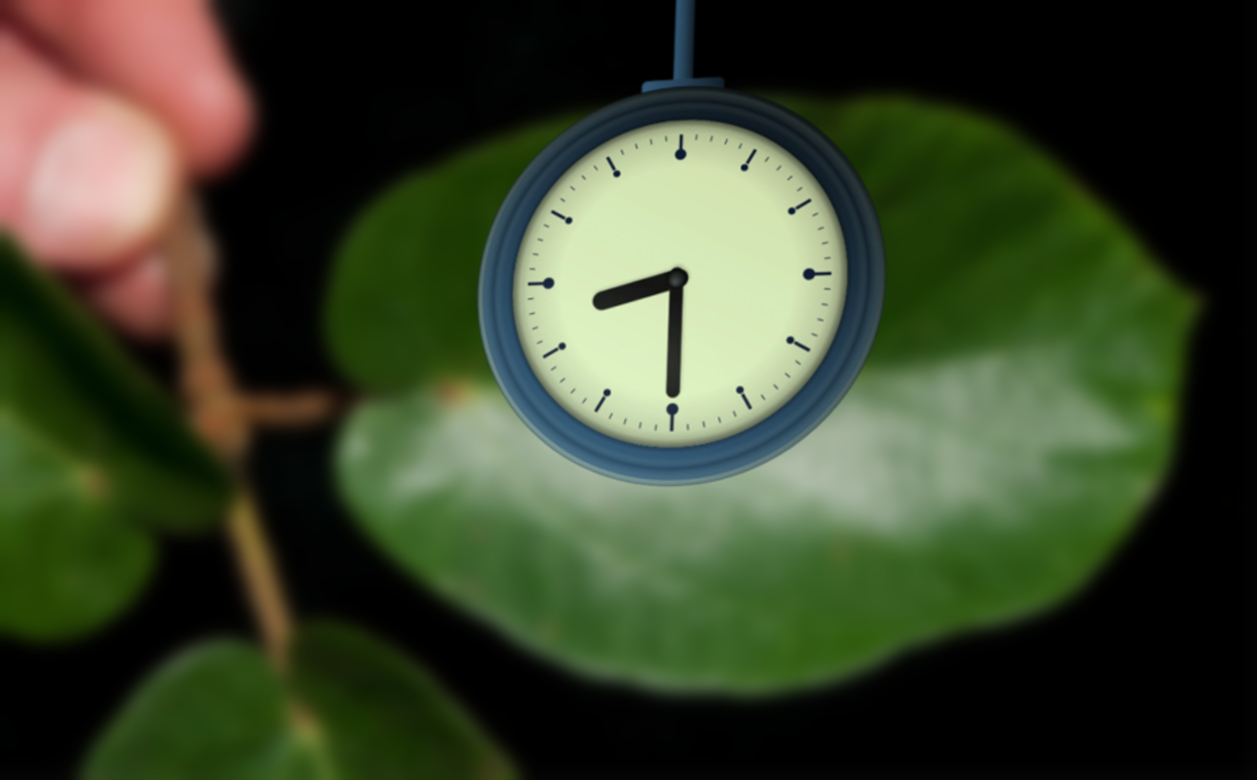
**8:30**
